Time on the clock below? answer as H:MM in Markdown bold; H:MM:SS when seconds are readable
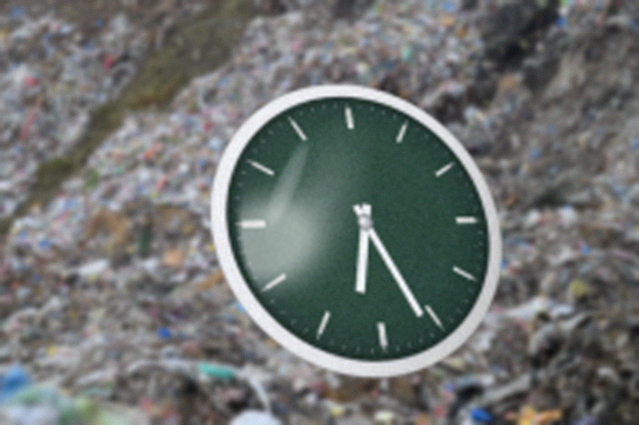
**6:26**
